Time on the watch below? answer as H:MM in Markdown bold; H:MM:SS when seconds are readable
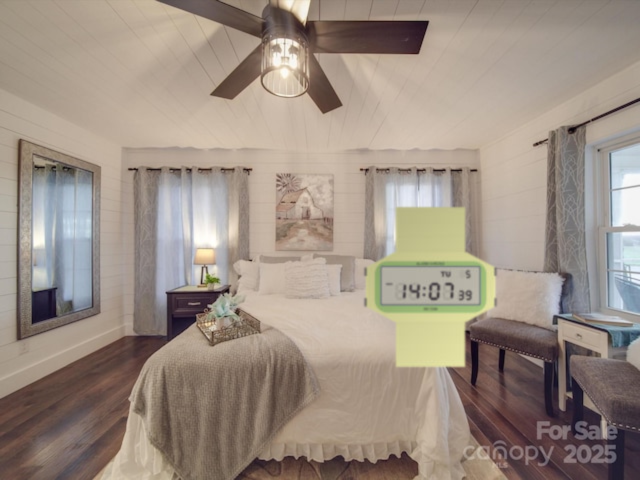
**14:07**
